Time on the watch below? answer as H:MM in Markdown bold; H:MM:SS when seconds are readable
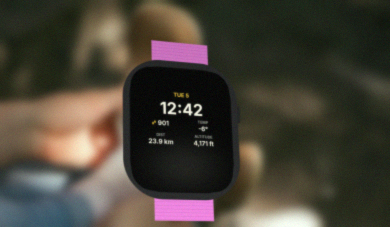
**12:42**
